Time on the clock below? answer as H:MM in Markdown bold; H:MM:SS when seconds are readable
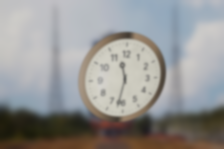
**11:32**
